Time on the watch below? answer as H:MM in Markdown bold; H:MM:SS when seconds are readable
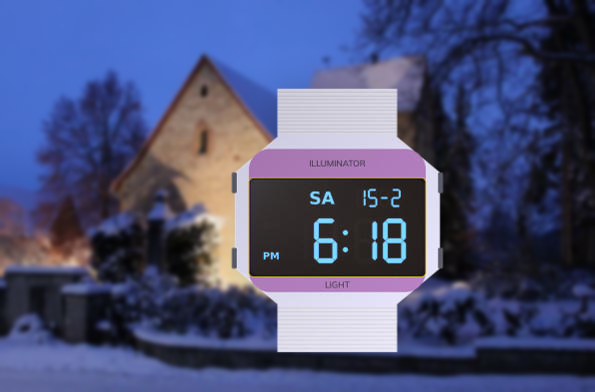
**6:18**
